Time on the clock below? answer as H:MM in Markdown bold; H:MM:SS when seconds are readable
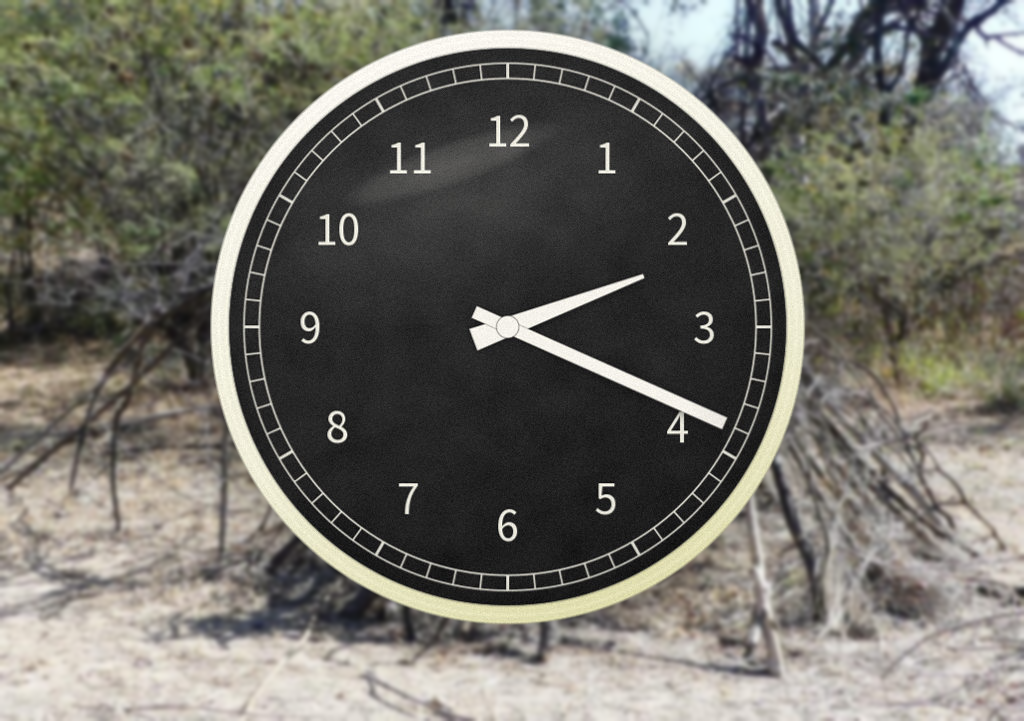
**2:19**
